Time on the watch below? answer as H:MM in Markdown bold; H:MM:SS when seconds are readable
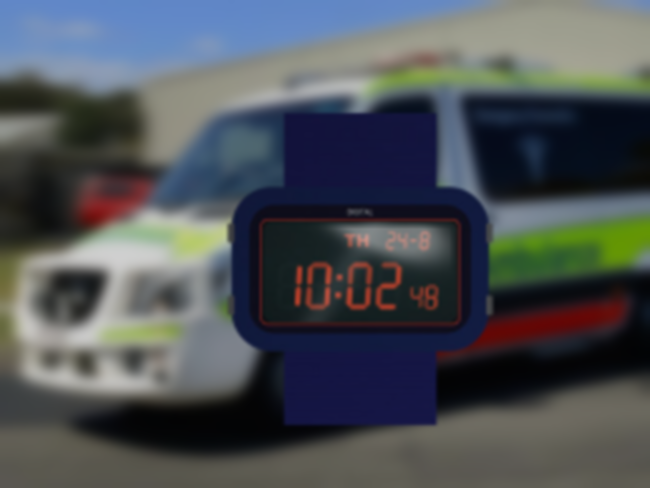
**10:02:48**
